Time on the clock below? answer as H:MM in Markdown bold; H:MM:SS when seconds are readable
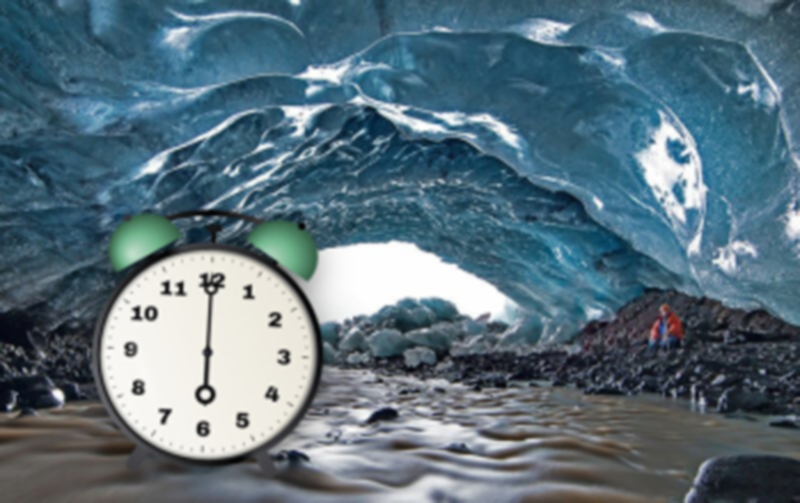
**6:00**
